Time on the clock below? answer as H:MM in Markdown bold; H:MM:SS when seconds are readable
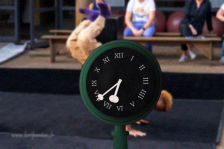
**6:39**
